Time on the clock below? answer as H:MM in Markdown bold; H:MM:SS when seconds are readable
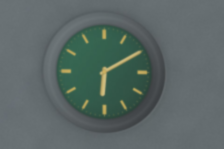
**6:10**
